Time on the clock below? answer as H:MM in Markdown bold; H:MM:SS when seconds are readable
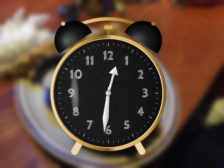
**12:31**
